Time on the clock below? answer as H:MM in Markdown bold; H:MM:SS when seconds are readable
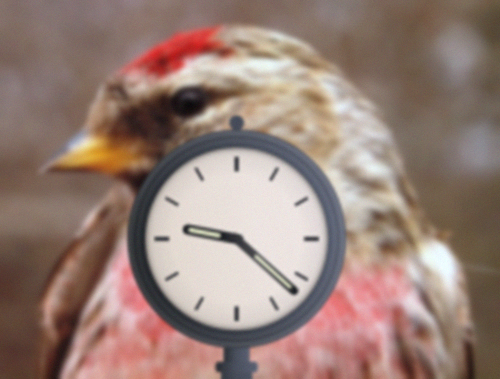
**9:22**
